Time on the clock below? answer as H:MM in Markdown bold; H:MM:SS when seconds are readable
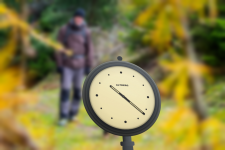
**10:22**
